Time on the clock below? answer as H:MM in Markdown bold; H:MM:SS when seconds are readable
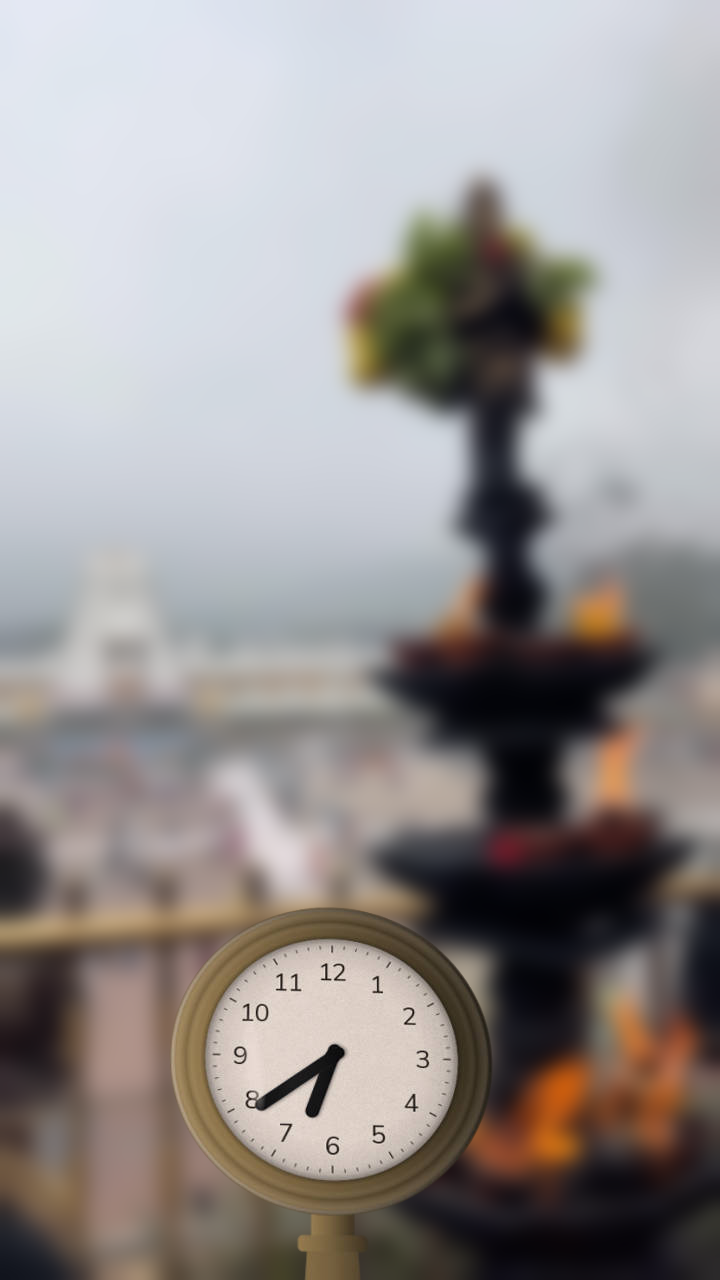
**6:39**
